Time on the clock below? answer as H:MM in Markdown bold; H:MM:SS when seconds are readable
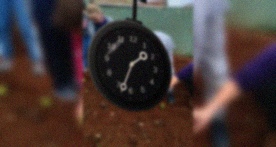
**1:33**
